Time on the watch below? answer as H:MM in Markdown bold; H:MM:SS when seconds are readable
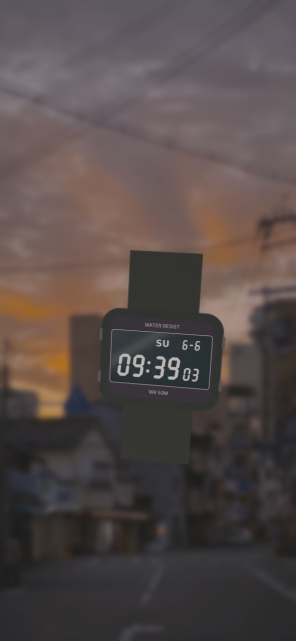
**9:39:03**
